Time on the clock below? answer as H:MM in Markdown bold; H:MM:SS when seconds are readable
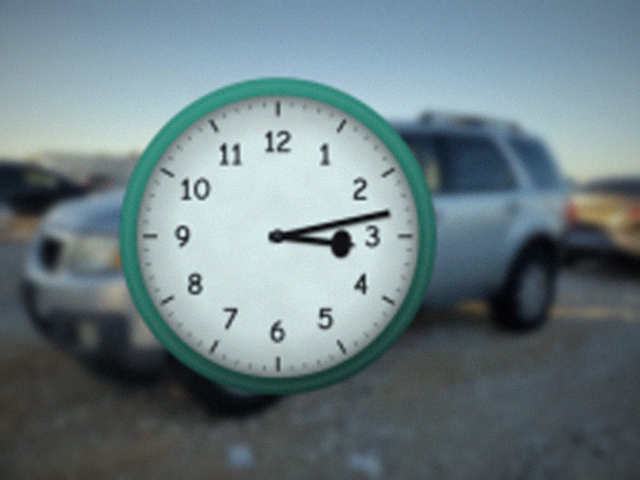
**3:13**
